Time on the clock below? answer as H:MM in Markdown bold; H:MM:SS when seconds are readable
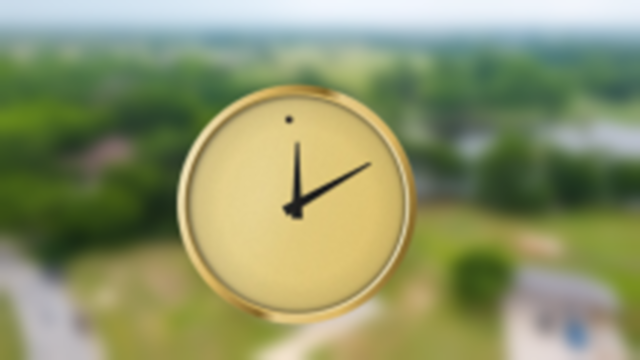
**12:11**
